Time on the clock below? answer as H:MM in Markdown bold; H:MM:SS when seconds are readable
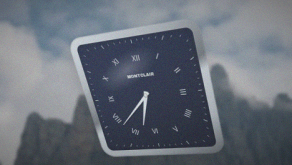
**6:38**
